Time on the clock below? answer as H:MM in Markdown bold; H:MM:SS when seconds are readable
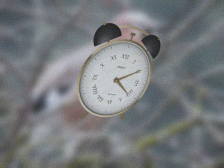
**4:10**
